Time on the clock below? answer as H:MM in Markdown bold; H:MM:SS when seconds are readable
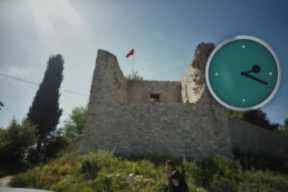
**2:19**
